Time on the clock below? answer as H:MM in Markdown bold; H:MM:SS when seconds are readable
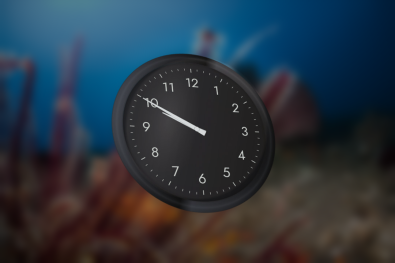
**9:50**
